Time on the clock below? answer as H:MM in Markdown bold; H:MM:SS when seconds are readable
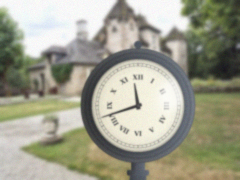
**11:42**
